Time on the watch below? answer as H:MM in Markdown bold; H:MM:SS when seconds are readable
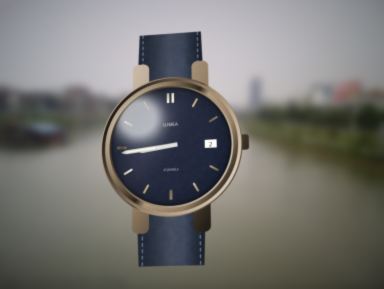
**8:44**
